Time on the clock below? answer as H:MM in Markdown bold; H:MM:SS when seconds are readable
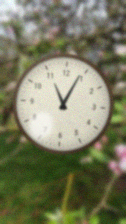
**11:04**
